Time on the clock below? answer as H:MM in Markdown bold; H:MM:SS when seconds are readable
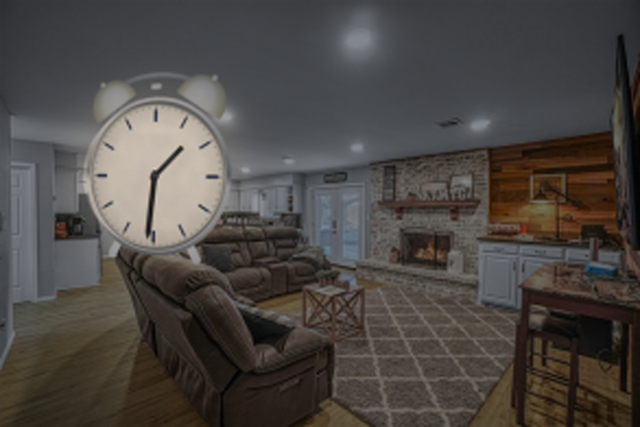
**1:31**
